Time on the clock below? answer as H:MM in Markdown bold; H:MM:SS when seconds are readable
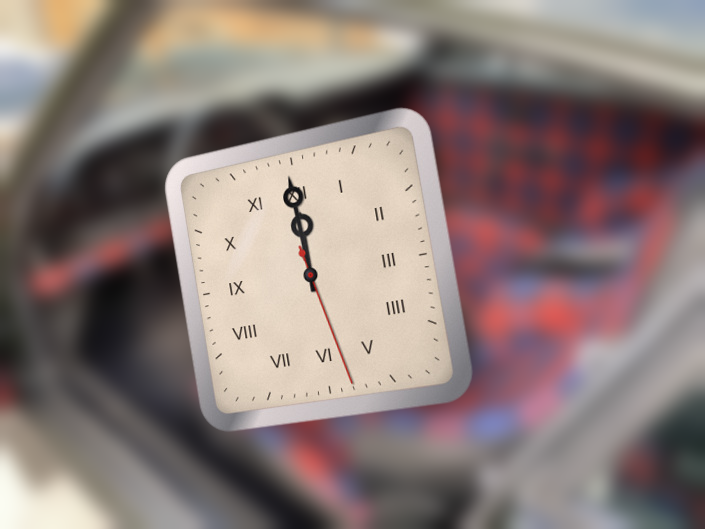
**11:59:28**
